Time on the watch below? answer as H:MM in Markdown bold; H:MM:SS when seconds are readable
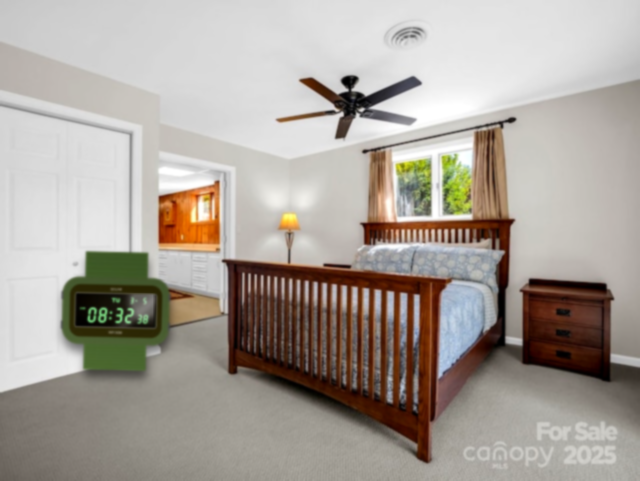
**8:32**
